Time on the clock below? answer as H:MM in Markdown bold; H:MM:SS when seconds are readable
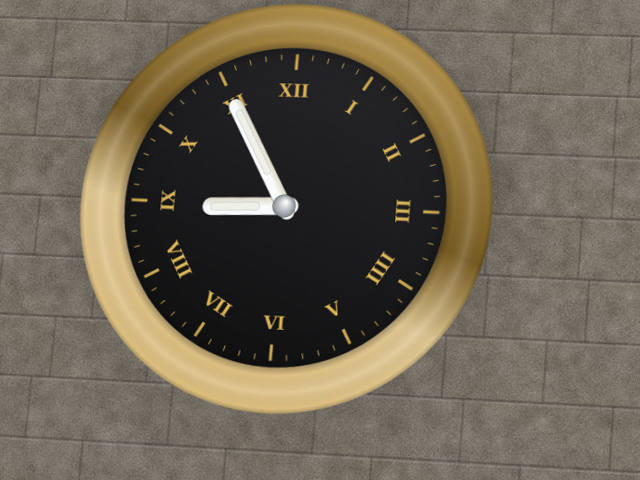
**8:55**
